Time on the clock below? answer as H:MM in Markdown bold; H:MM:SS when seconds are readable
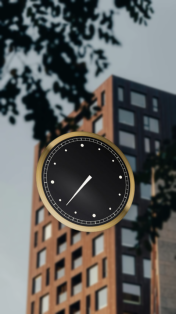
**7:38**
